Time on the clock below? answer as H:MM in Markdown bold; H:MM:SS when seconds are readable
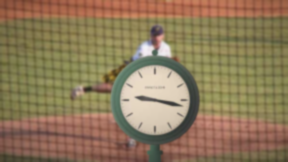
**9:17**
